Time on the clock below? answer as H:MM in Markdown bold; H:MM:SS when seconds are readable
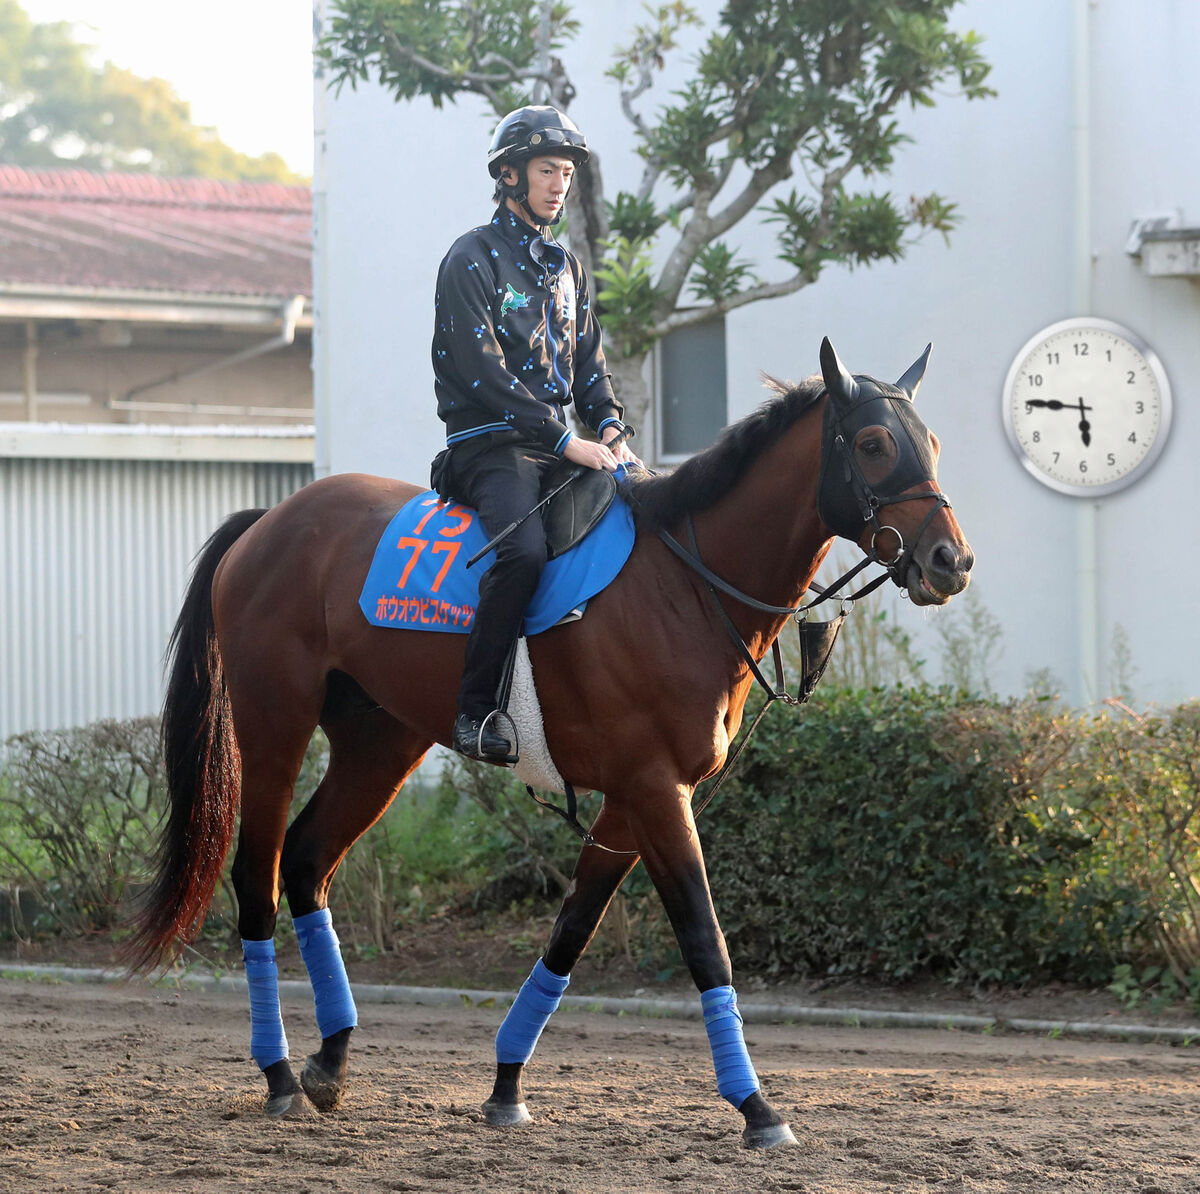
**5:46**
